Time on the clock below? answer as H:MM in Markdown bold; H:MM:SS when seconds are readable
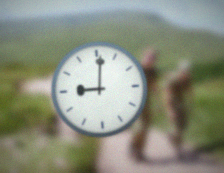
**9:01**
